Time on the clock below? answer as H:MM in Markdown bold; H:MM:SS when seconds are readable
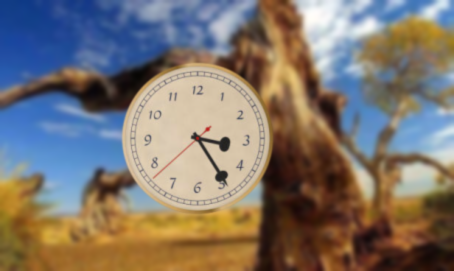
**3:24:38**
